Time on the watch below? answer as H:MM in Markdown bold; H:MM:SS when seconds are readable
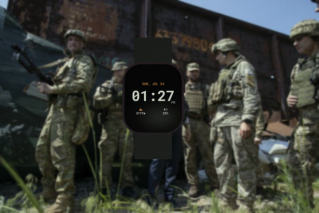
**1:27**
